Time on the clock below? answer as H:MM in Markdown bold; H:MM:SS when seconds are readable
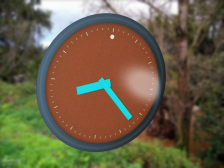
**8:22**
